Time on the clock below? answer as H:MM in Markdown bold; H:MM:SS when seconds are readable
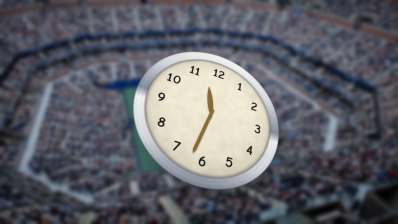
**11:32**
